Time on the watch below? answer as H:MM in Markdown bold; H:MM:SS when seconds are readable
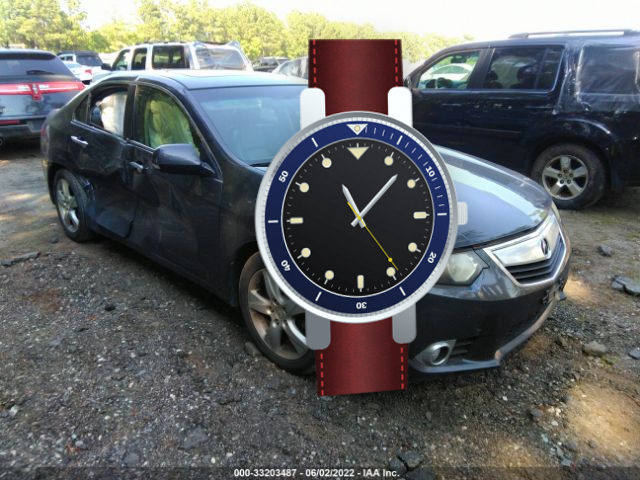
**11:07:24**
